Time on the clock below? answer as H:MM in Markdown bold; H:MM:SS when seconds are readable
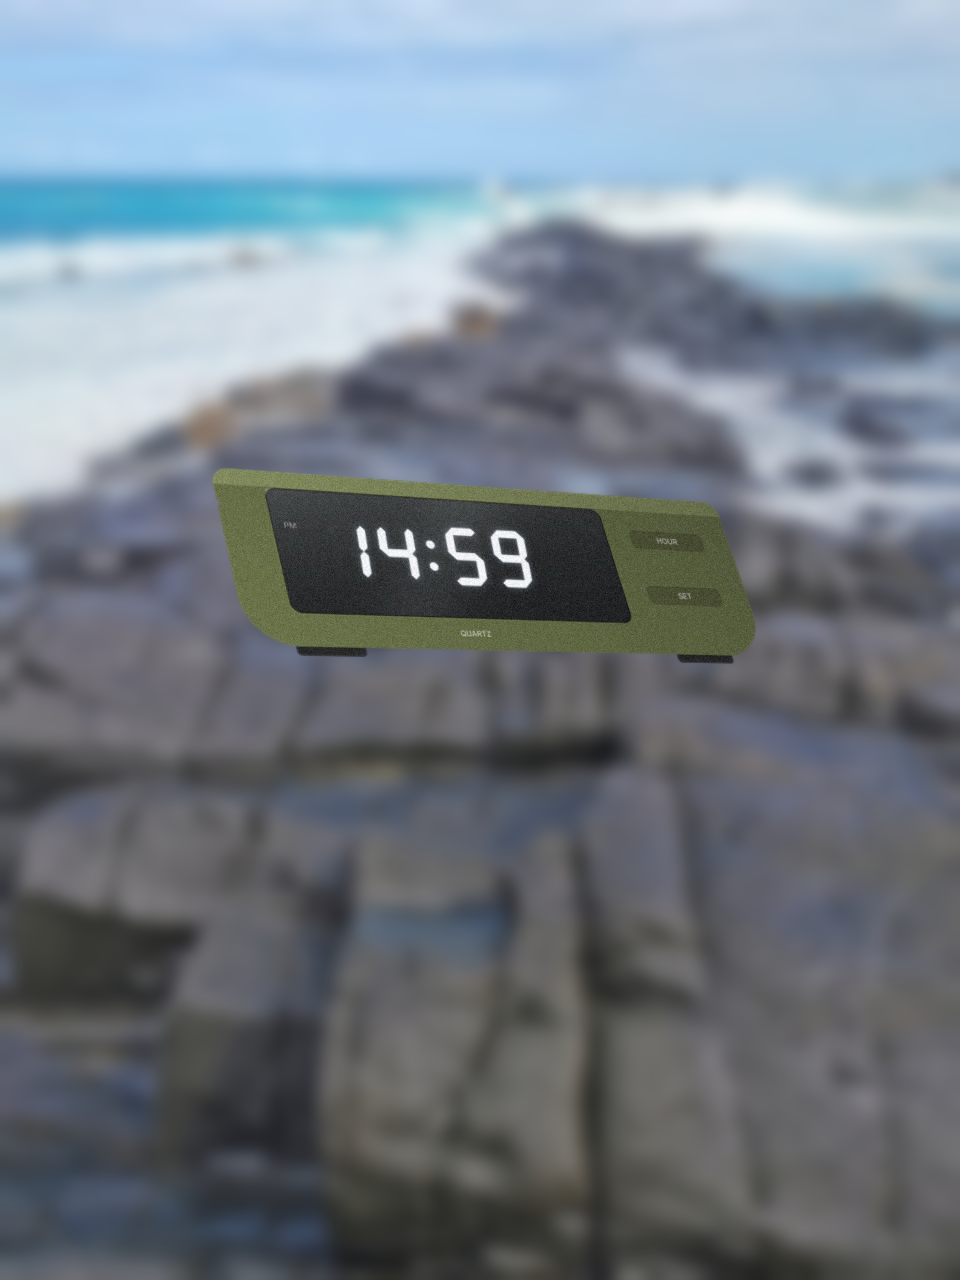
**14:59**
